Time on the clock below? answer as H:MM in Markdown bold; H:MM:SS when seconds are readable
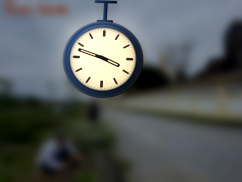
**3:48**
